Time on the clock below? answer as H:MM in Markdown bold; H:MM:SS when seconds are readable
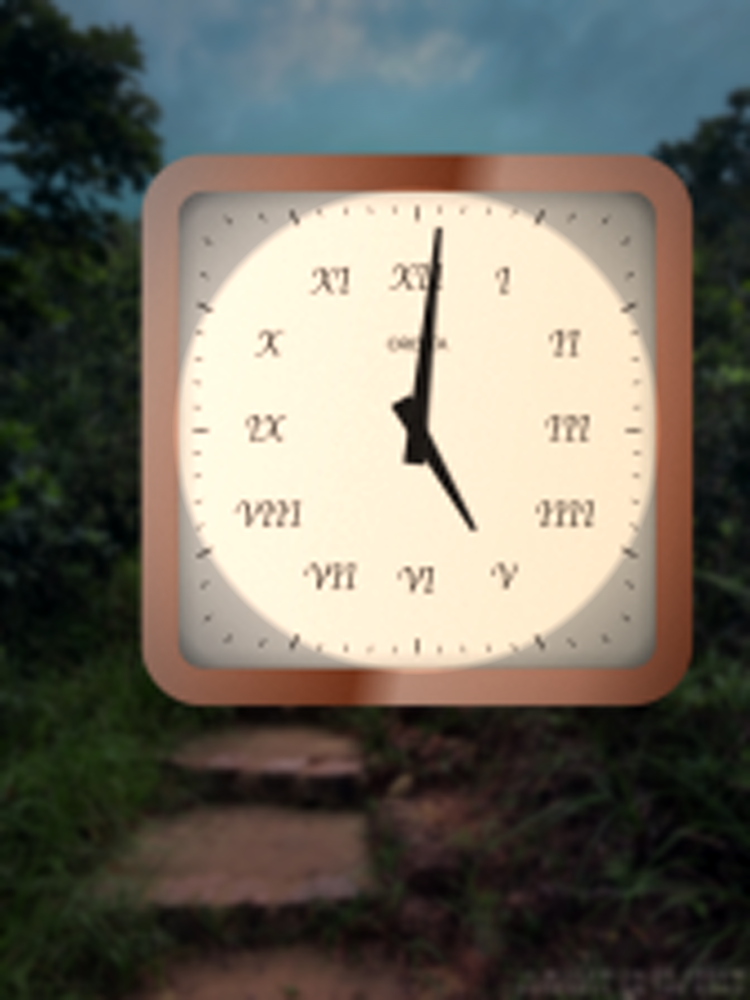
**5:01**
